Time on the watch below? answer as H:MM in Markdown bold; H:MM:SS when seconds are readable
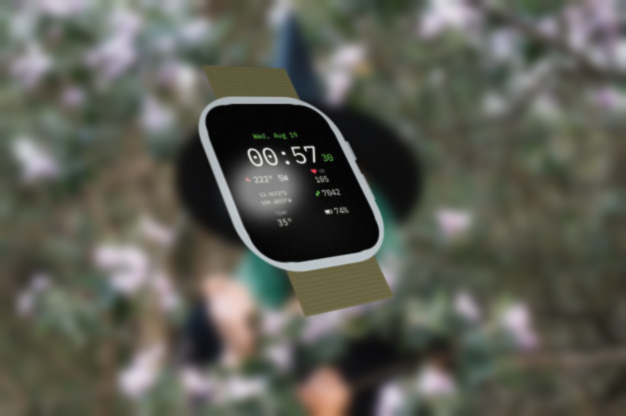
**0:57:30**
